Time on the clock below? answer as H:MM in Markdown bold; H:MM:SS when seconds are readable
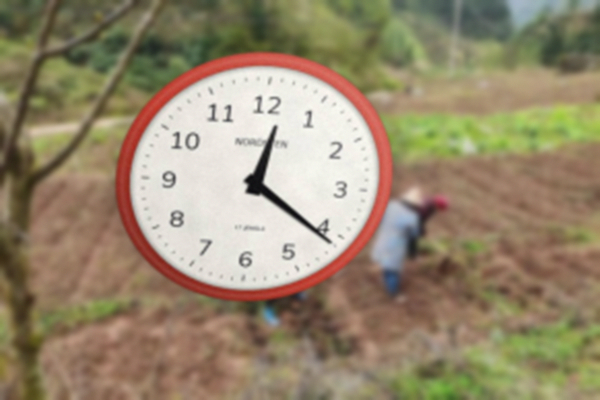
**12:21**
